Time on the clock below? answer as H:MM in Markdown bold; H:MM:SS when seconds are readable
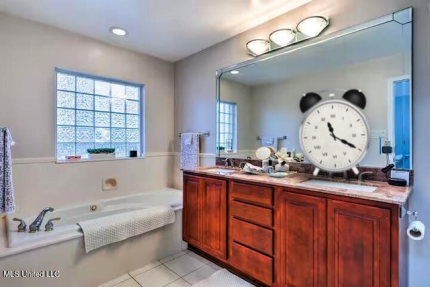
**11:20**
